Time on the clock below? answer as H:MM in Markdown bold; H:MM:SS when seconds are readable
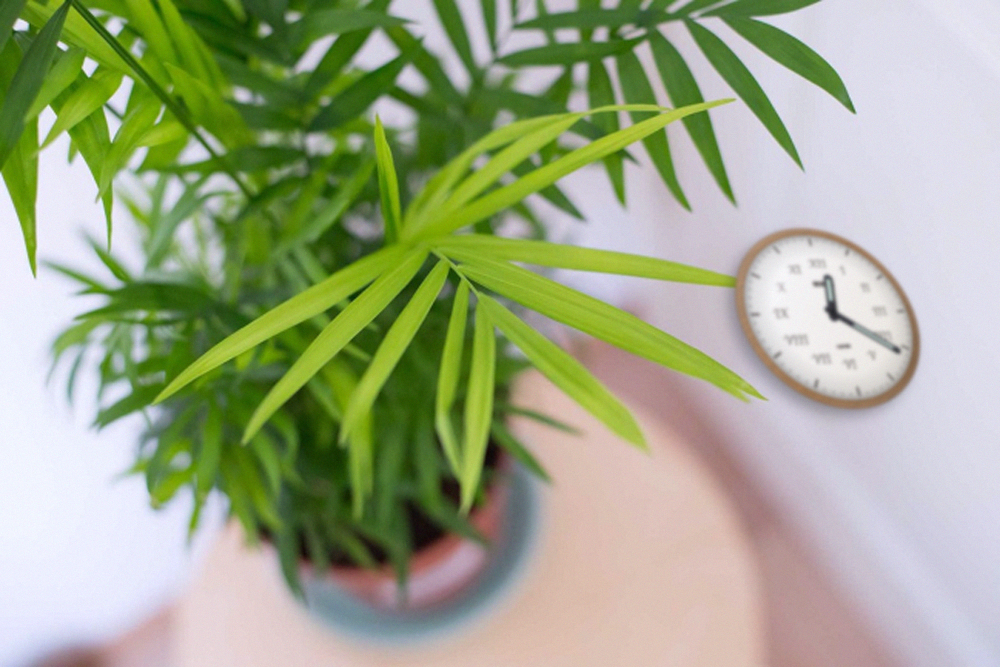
**12:21**
